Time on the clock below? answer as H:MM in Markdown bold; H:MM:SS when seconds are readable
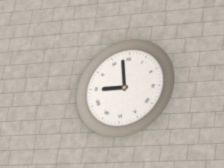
**8:58**
